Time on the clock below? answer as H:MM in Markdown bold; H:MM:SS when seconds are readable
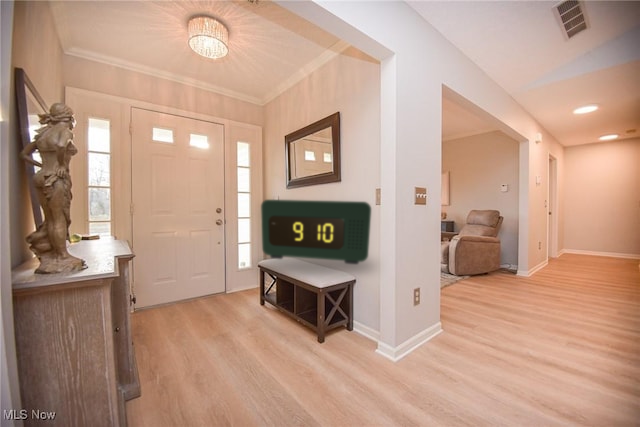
**9:10**
